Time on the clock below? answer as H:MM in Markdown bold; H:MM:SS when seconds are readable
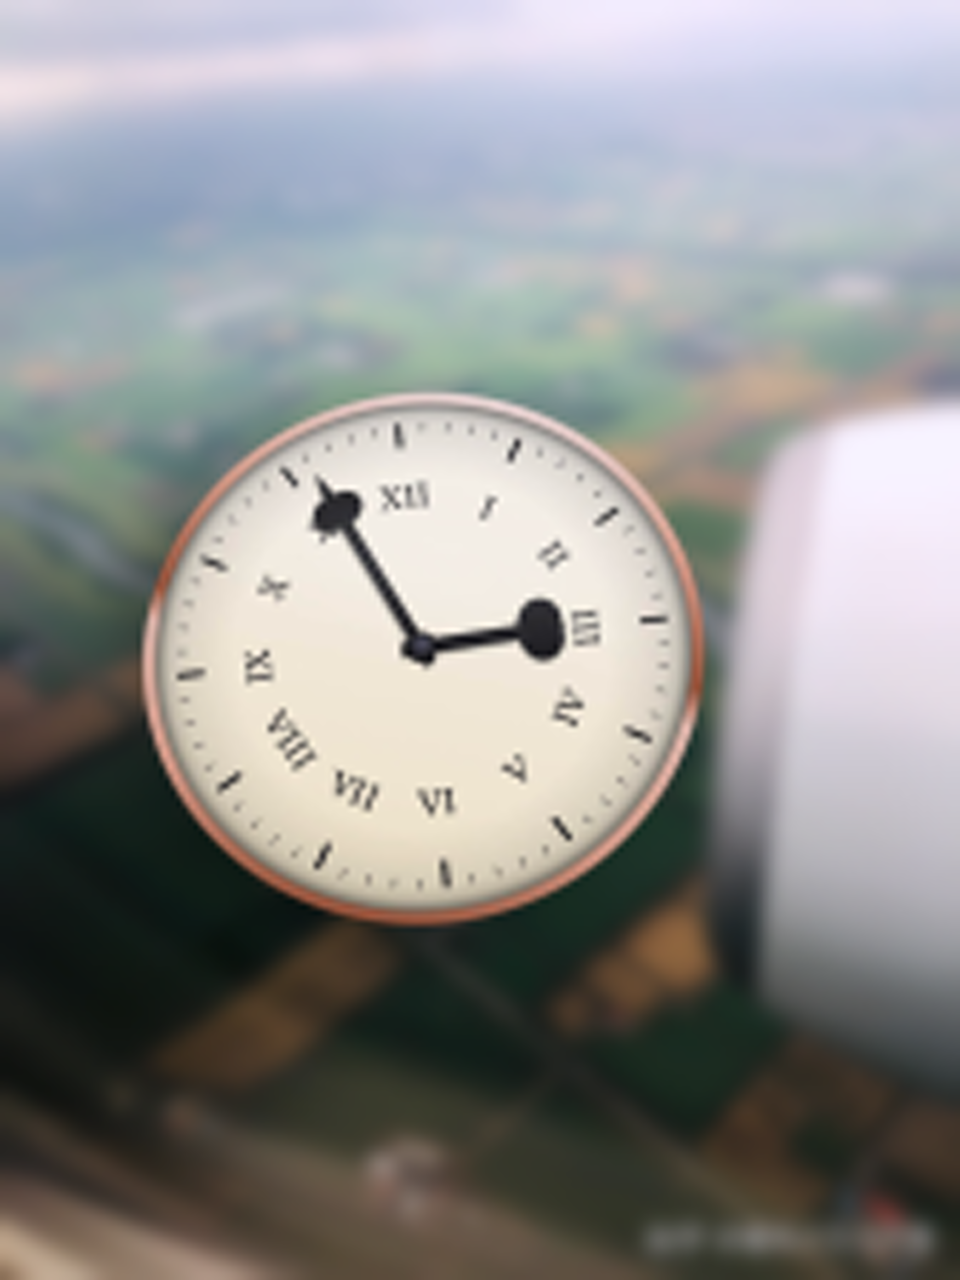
**2:56**
